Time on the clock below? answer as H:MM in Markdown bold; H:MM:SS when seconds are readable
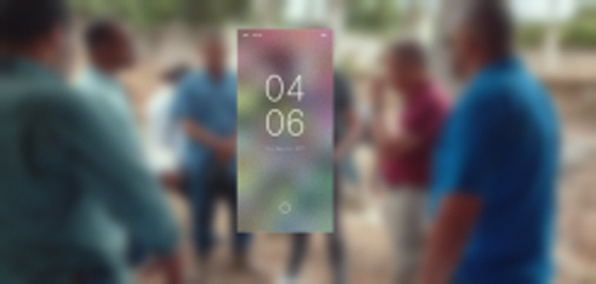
**4:06**
